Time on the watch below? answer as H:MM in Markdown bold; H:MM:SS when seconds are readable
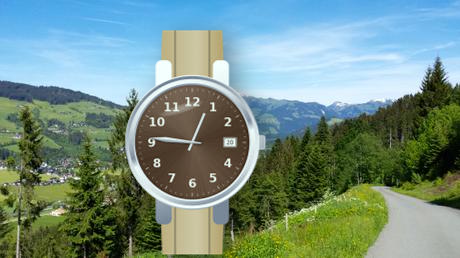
**12:46**
